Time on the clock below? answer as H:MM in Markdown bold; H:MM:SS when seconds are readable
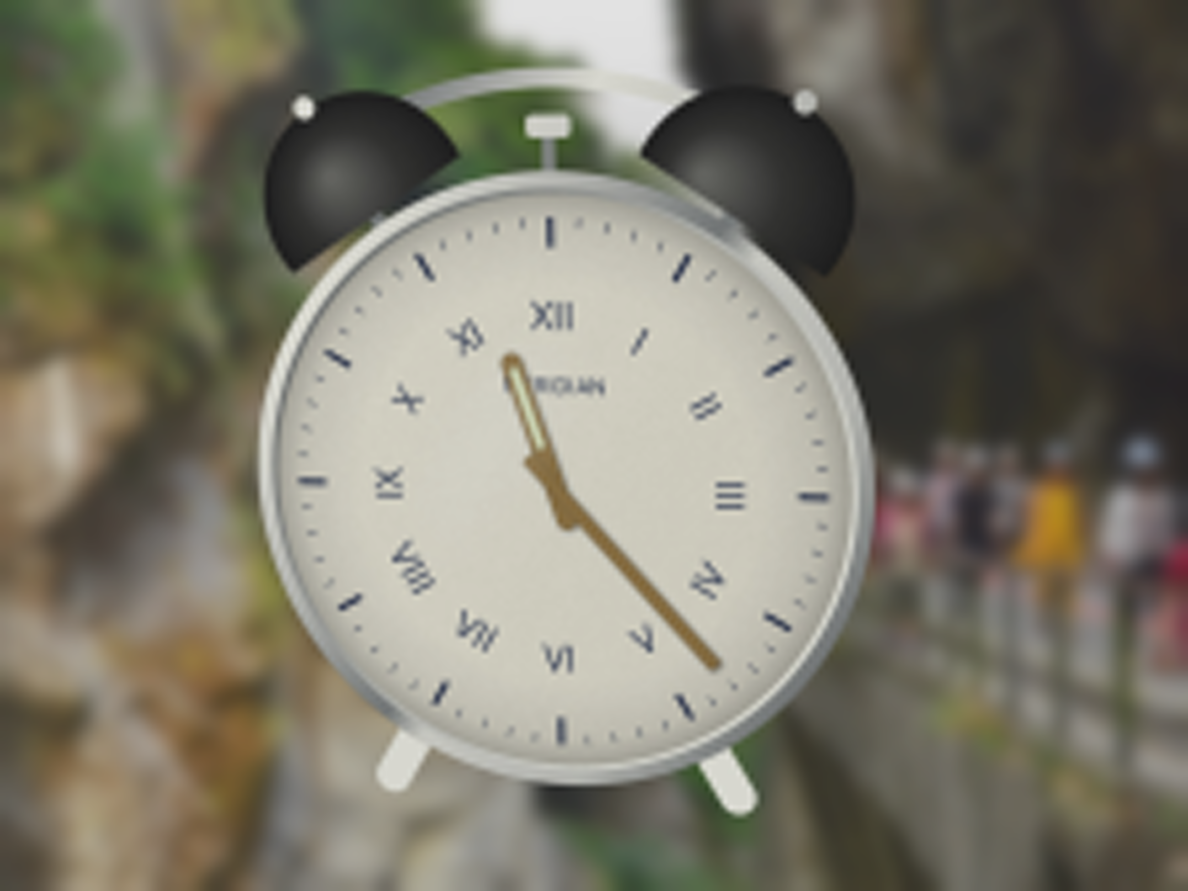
**11:23**
